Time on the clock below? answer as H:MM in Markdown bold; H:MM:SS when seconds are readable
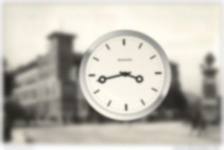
**3:43**
